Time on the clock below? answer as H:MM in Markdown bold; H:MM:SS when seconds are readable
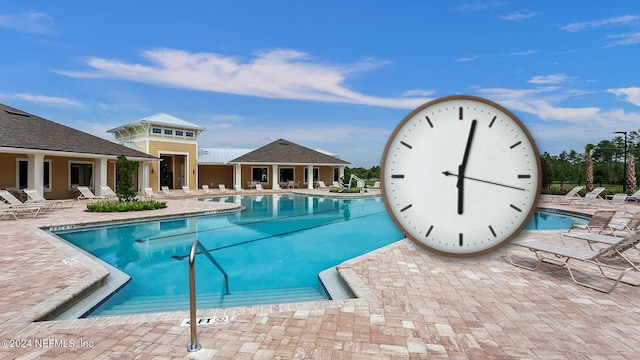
**6:02:17**
